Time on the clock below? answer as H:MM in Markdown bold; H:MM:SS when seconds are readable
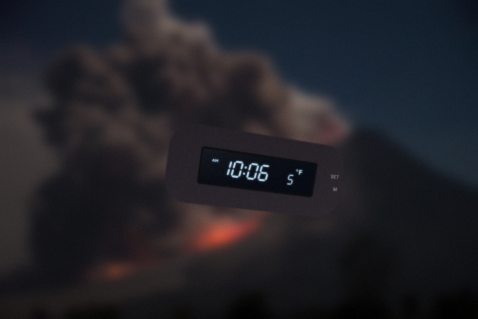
**10:06**
